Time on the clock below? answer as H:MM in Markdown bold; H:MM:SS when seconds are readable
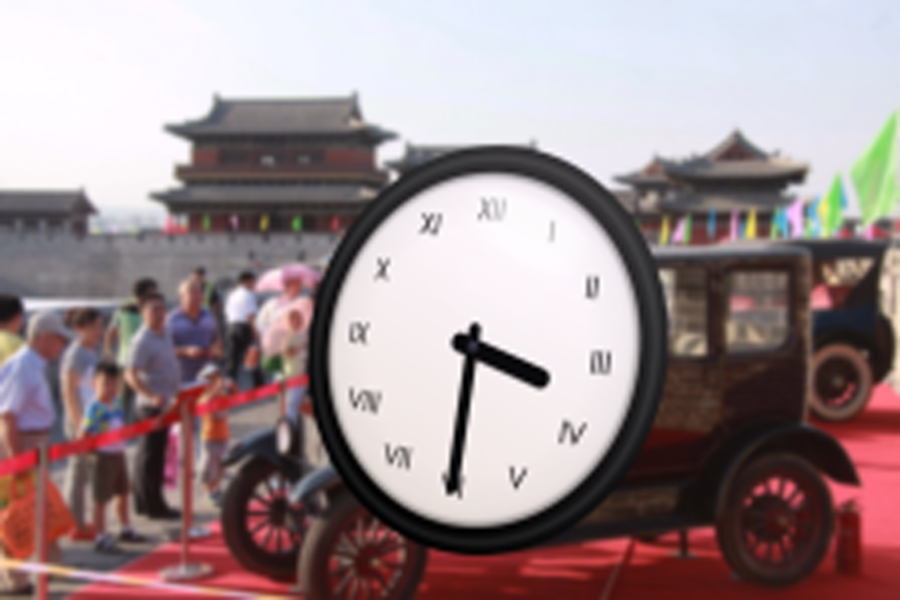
**3:30**
